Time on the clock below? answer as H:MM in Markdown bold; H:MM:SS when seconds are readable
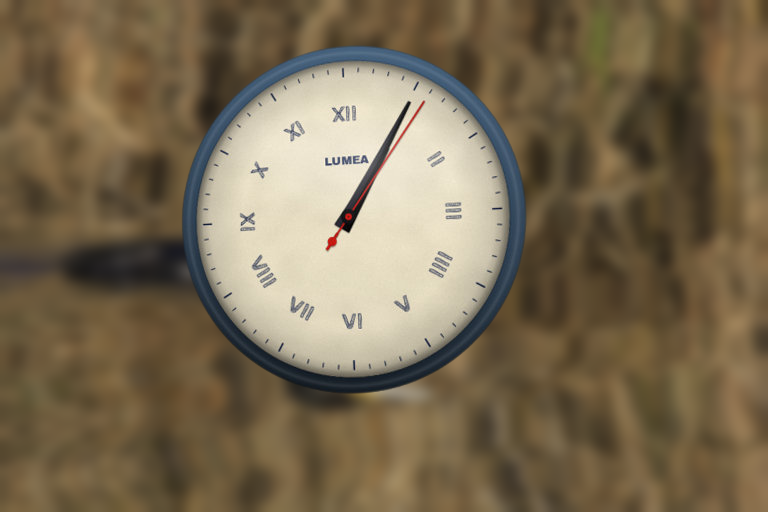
**1:05:06**
